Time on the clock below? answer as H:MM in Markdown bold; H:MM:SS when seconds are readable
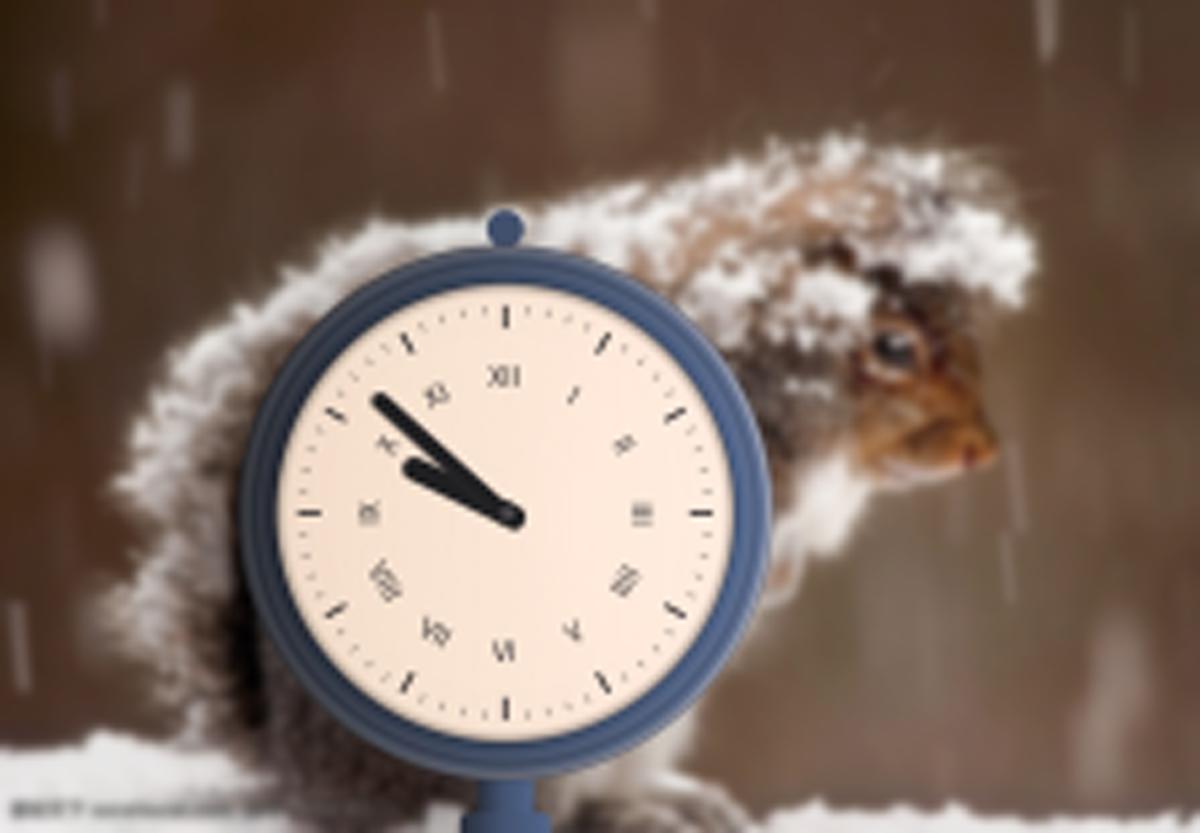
**9:52**
